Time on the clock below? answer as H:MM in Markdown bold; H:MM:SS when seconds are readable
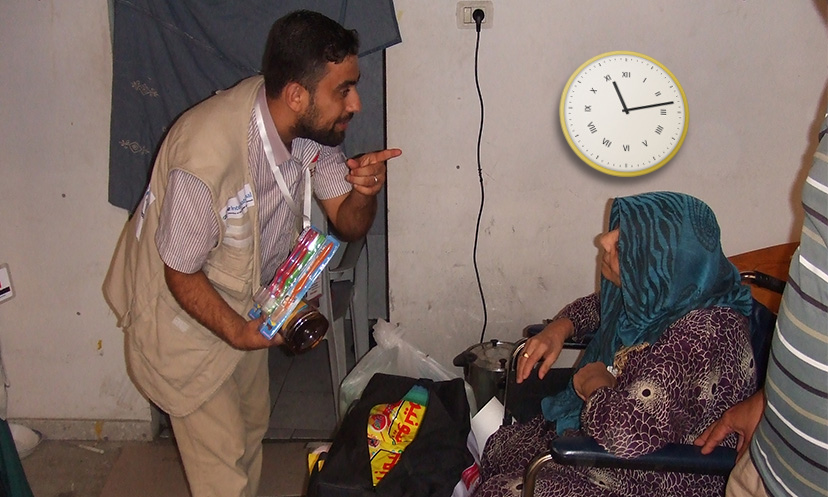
**11:13**
